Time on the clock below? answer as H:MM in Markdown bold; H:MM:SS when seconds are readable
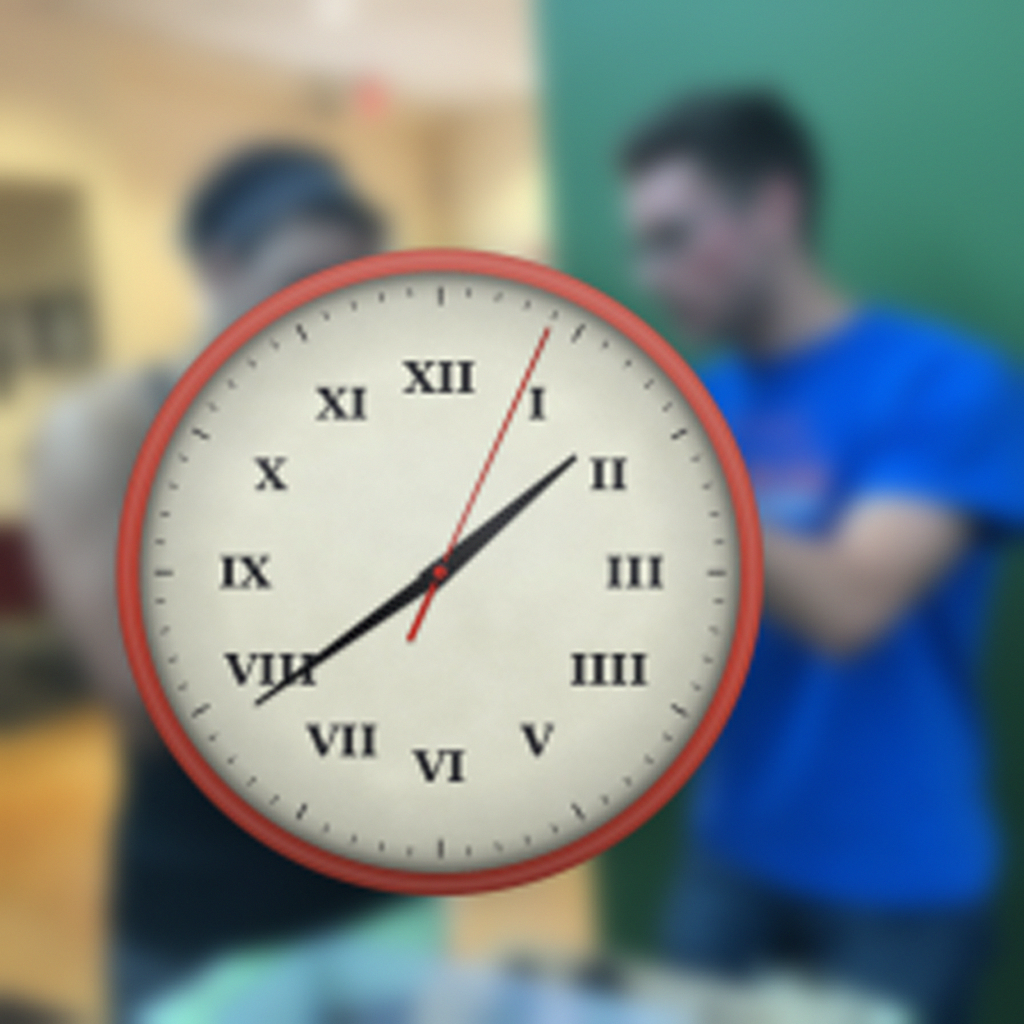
**1:39:04**
